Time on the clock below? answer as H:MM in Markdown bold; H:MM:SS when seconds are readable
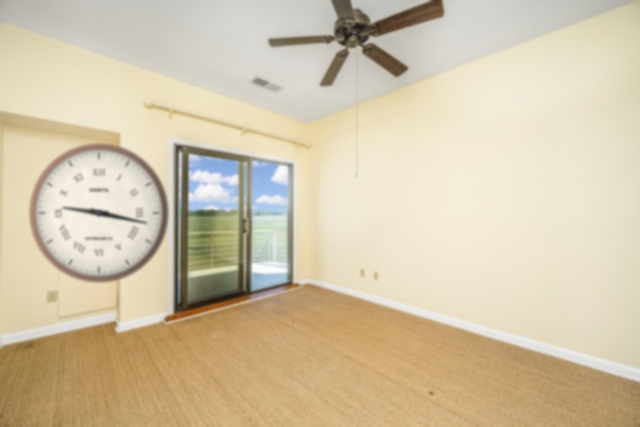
**9:17**
